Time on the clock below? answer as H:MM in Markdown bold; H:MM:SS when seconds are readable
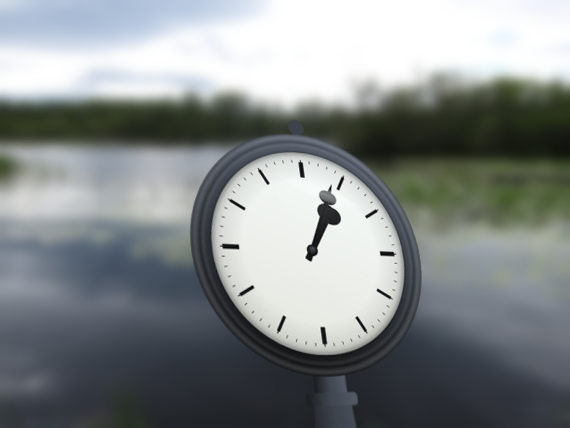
**1:04**
